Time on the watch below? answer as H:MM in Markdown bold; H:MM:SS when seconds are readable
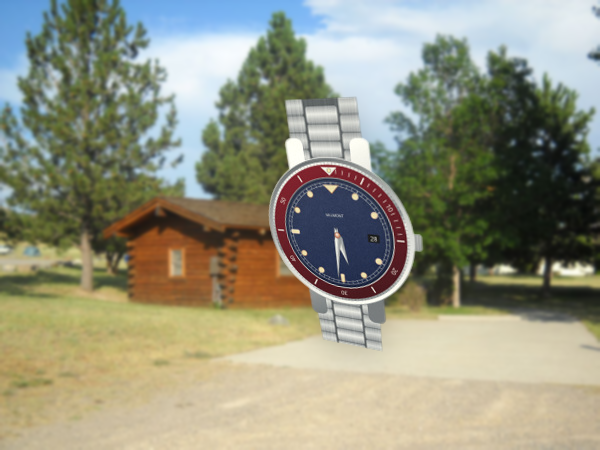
**5:31**
